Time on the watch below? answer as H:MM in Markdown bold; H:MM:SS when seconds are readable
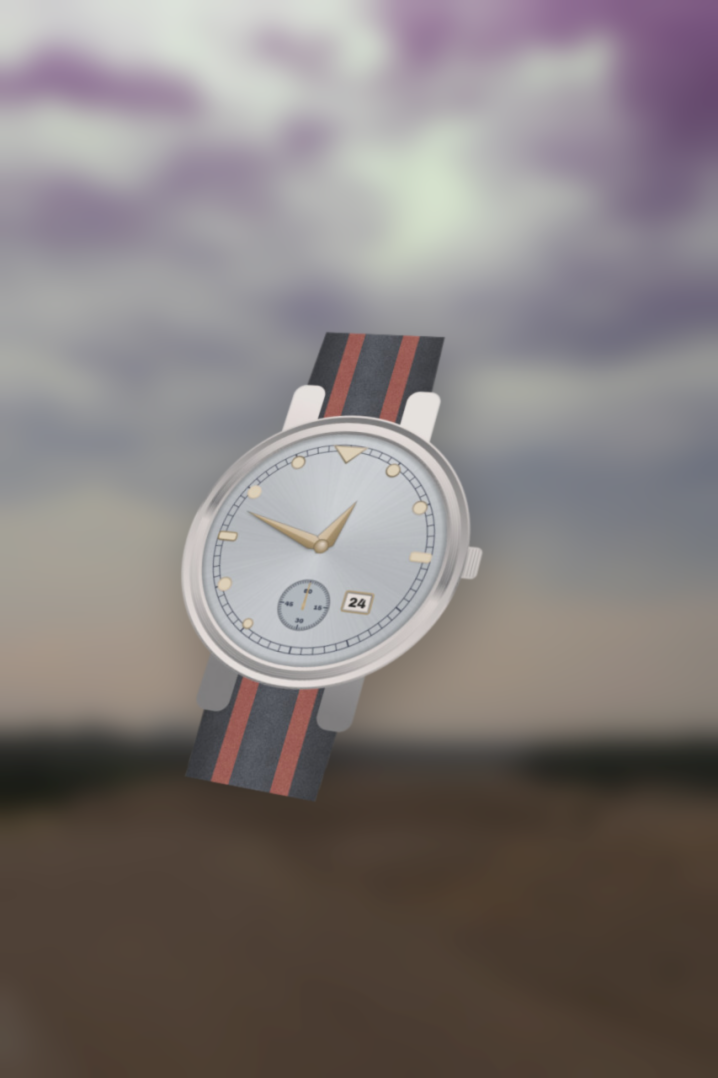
**12:48**
